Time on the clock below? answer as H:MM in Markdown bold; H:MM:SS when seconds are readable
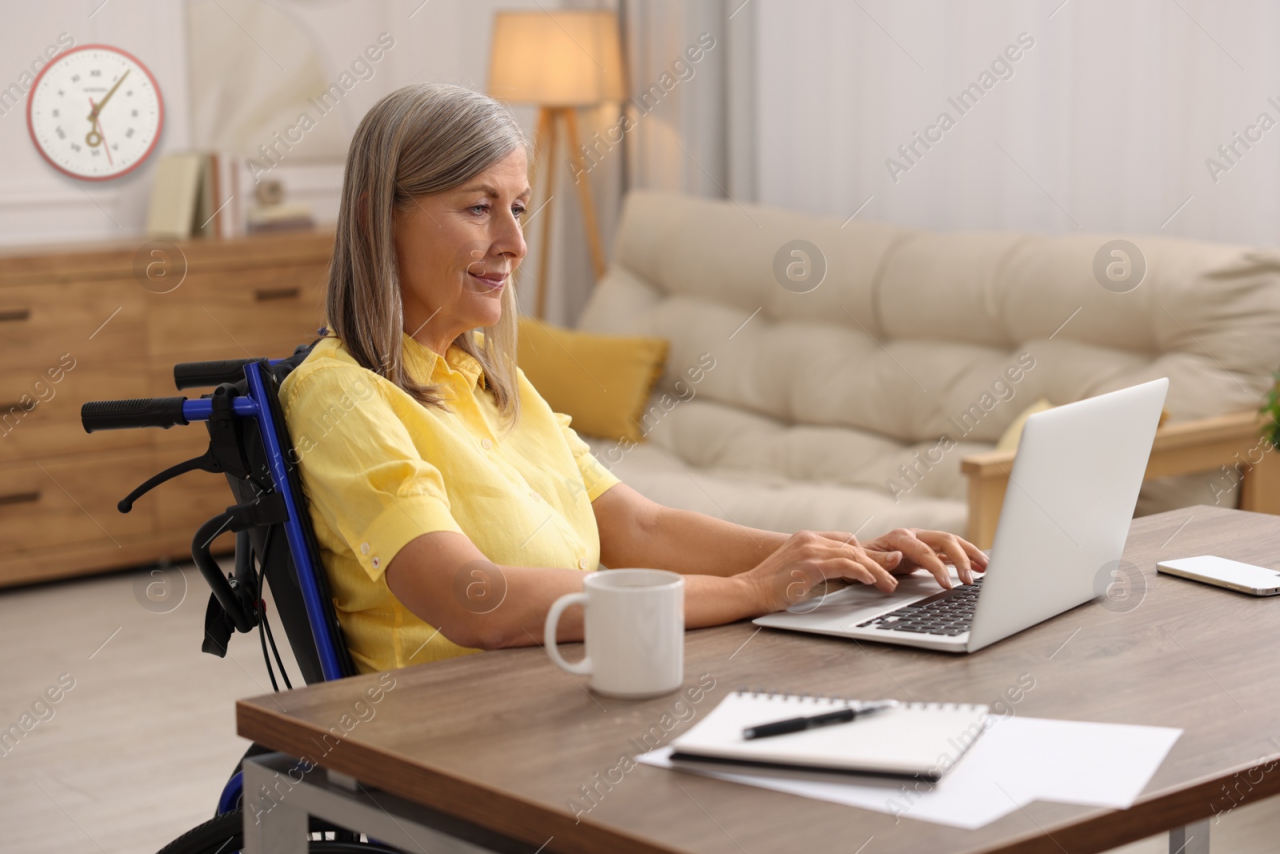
**6:06:27**
